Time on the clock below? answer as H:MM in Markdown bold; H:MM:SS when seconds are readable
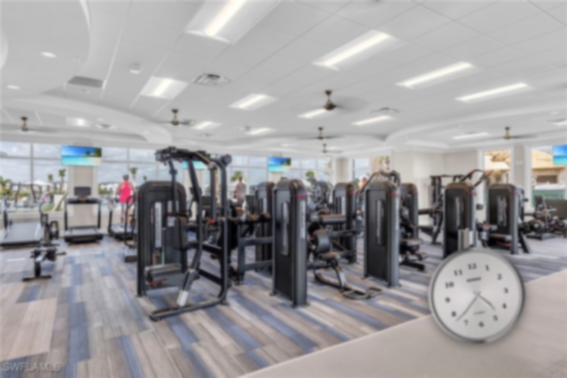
**4:38**
